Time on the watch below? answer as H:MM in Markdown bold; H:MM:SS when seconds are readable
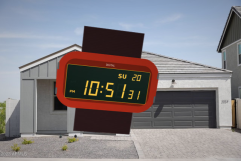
**10:51:31**
